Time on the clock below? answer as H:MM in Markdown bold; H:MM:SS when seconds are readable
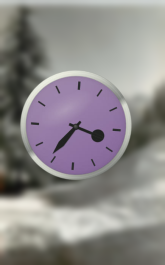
**3:36**
